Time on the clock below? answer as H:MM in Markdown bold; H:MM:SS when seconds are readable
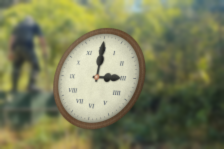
**3:00**
